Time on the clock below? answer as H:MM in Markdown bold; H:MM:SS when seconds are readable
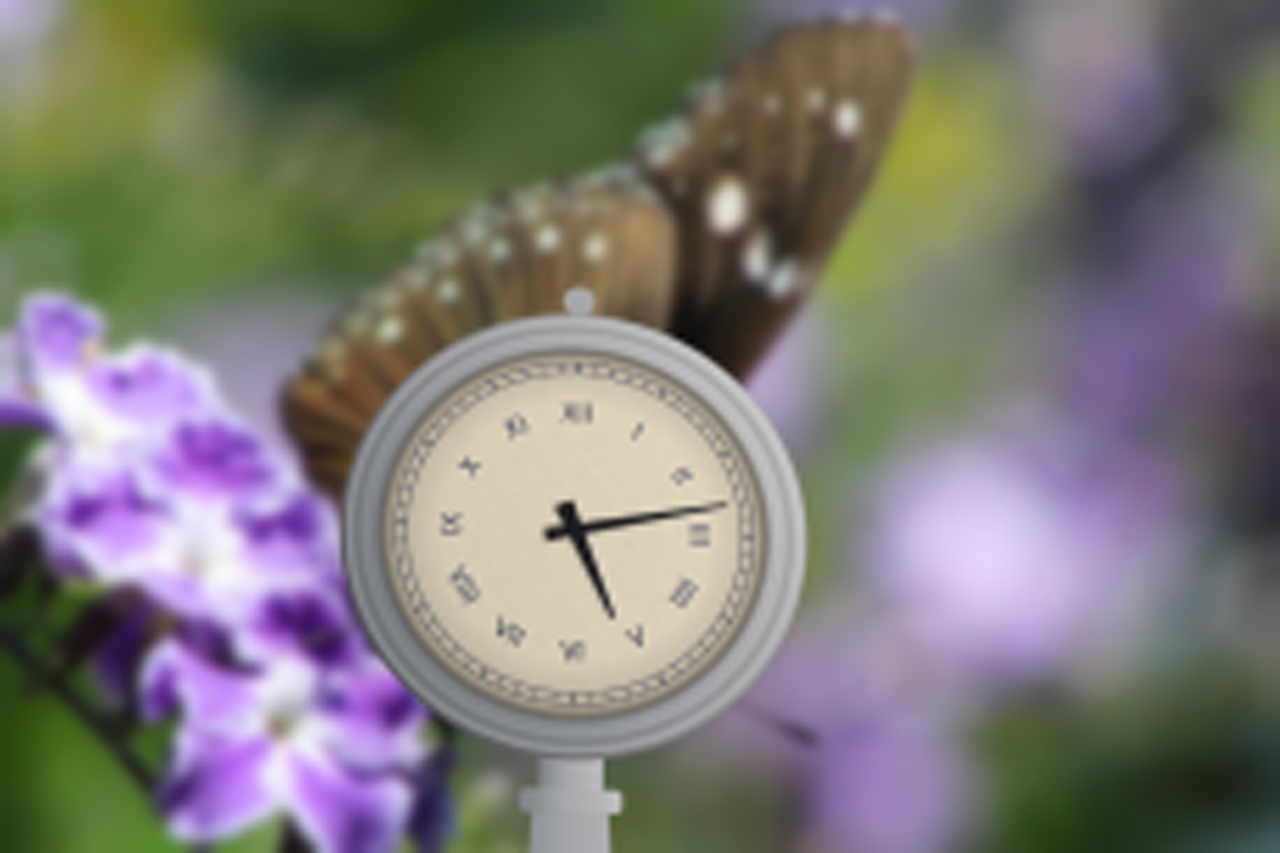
**5:13**
